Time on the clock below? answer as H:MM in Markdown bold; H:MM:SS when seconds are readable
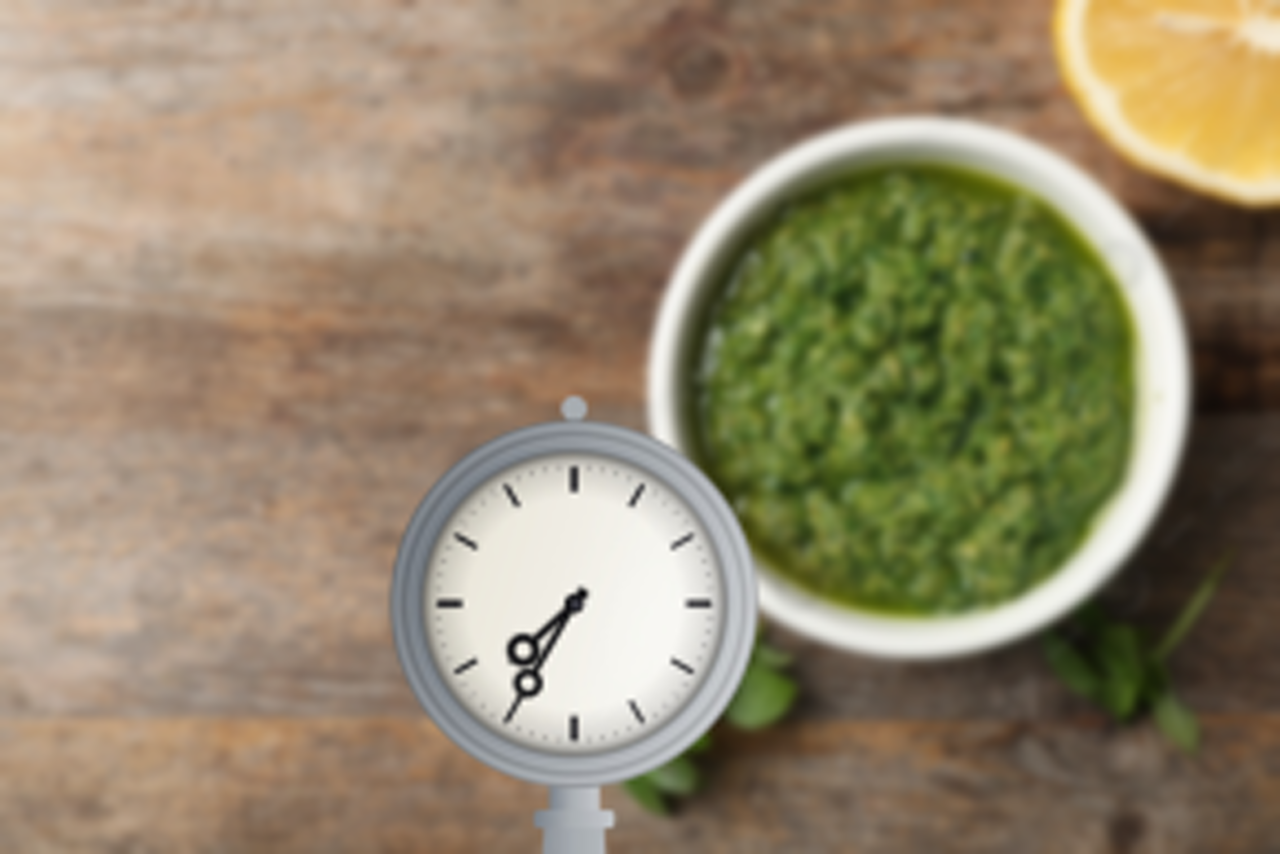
**7:35**
